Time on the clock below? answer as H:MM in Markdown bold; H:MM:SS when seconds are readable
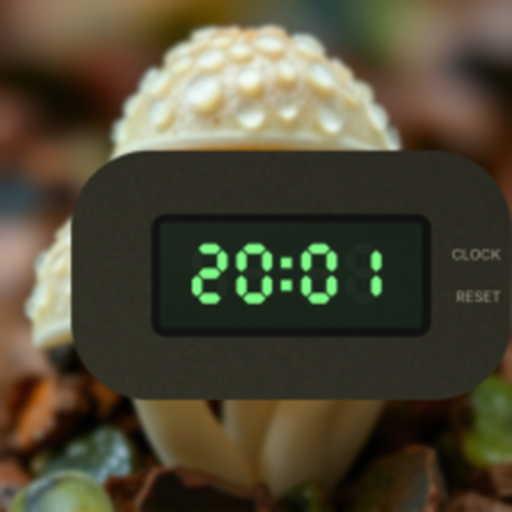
**20:01**
